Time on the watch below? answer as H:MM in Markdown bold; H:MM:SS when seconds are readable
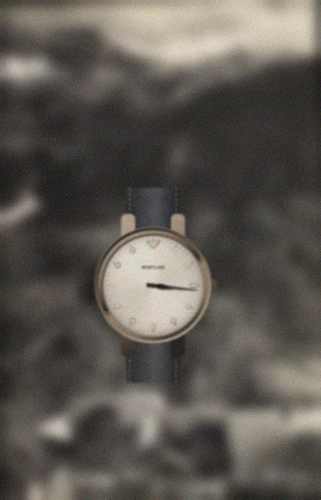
**3:16**
